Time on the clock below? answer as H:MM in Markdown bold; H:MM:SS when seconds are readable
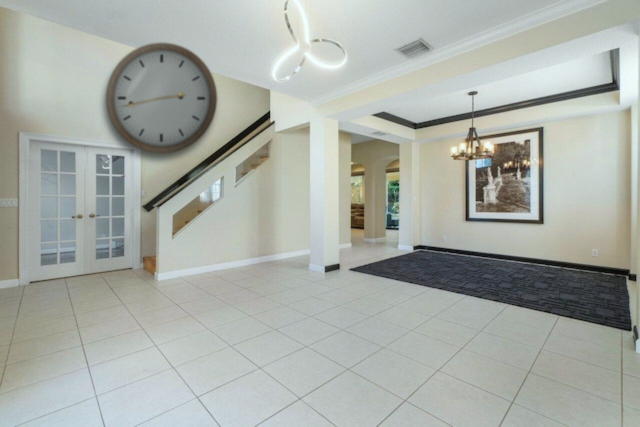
**2:43**
